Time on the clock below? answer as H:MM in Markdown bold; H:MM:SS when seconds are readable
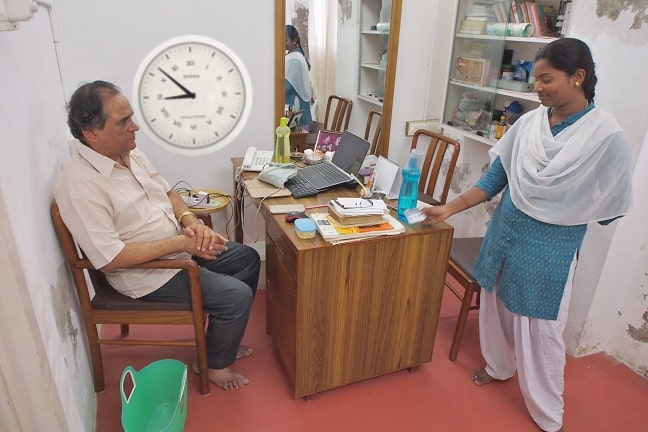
**8:52**
